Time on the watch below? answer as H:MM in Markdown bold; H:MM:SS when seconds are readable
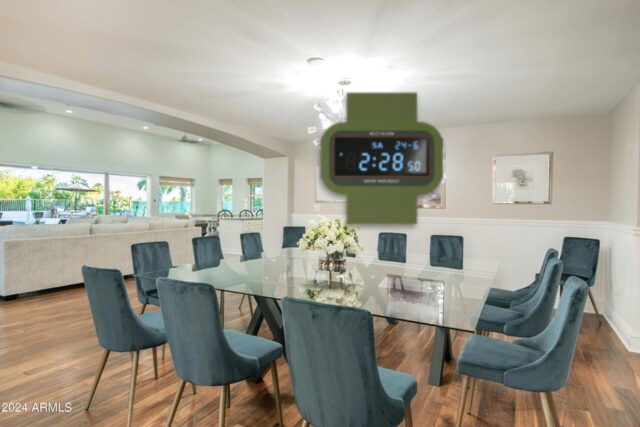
**2:28**
